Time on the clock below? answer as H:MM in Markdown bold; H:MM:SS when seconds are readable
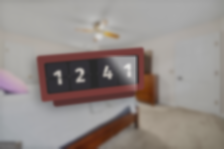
**12:41**
